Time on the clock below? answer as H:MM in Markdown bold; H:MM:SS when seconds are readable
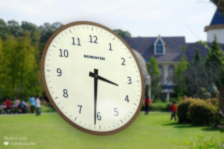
**3:31**
